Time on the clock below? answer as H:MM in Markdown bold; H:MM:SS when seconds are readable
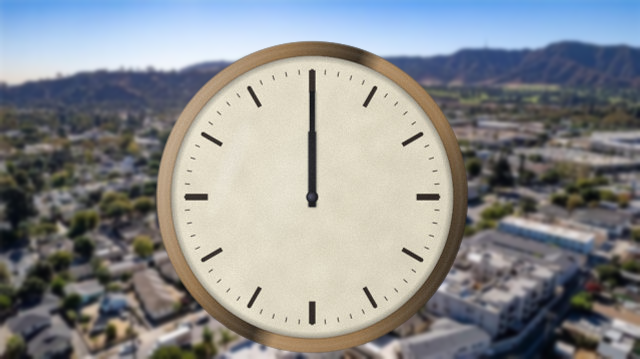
**12:00**
